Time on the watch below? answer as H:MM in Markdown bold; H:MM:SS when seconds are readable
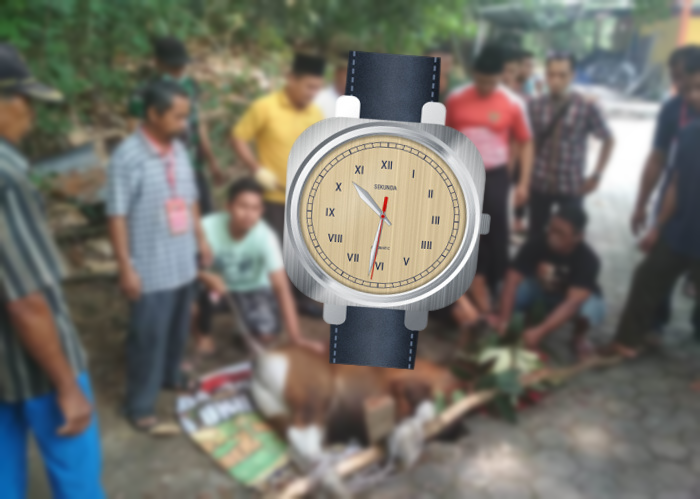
**10:31:31**
